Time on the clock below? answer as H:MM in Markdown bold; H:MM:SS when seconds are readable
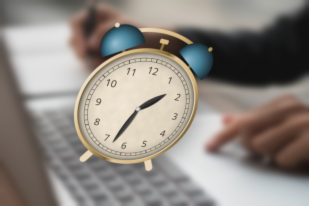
**1:33**
